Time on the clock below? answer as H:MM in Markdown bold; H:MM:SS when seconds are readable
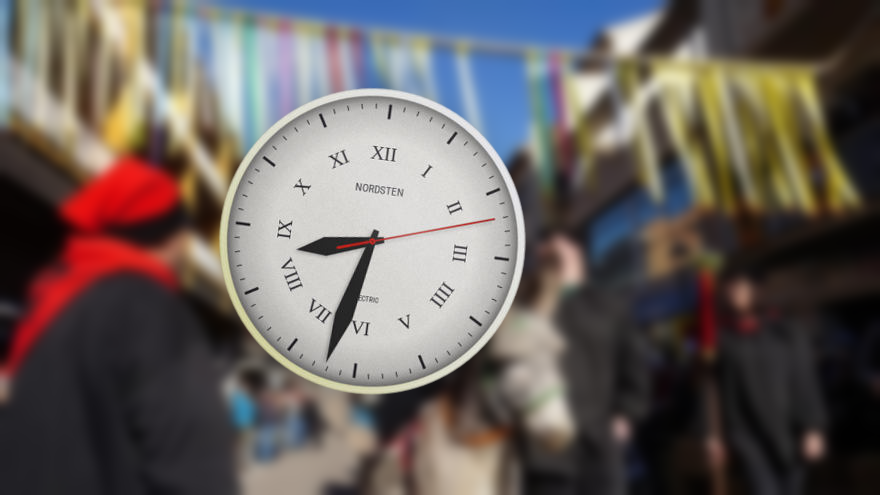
**8:32:12**
